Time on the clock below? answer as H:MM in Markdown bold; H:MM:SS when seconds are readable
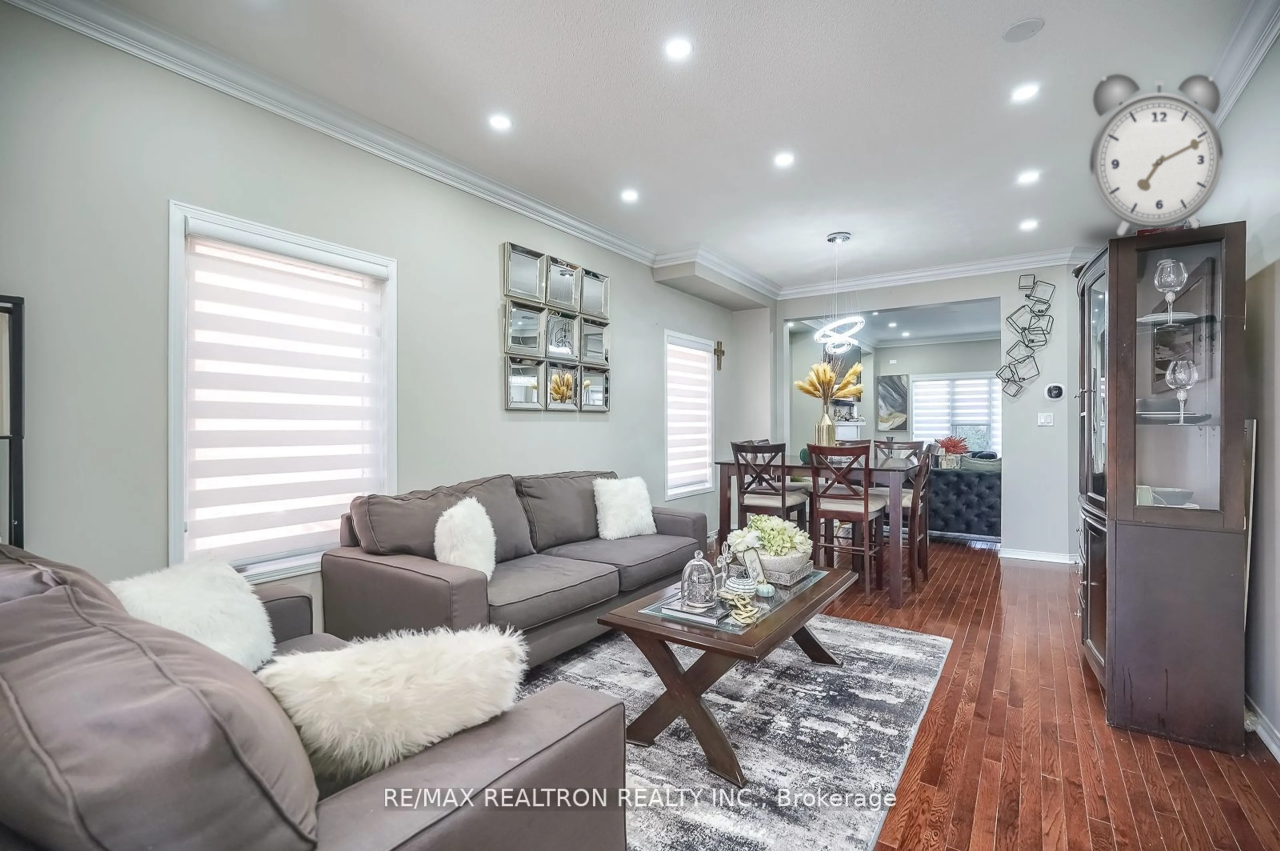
**7:11**
